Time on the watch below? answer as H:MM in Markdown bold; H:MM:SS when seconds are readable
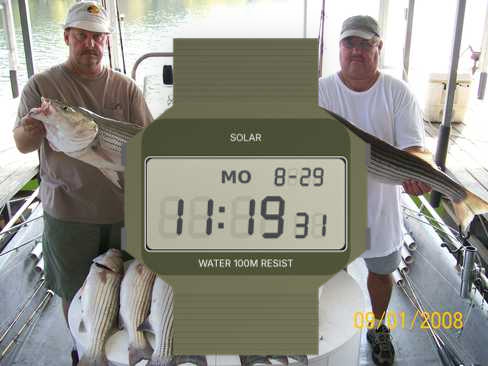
**11:19:31**
